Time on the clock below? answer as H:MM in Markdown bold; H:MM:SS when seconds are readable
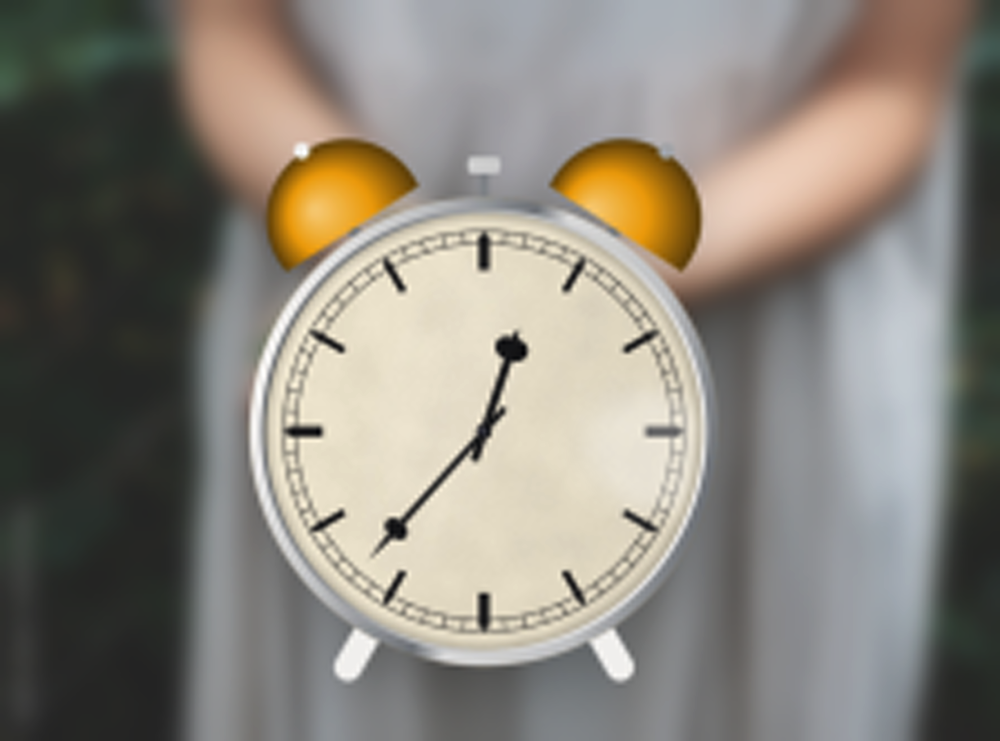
**12:37**
